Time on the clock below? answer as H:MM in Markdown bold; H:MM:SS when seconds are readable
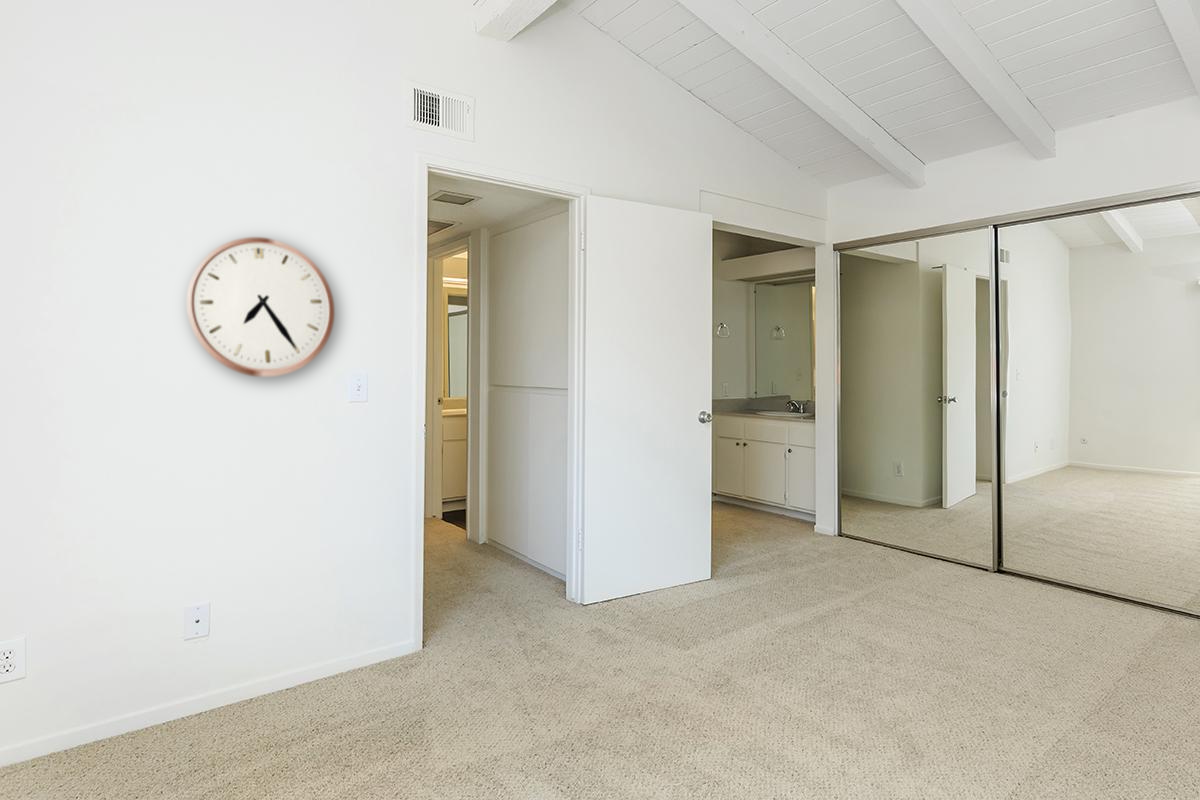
**7:25**
